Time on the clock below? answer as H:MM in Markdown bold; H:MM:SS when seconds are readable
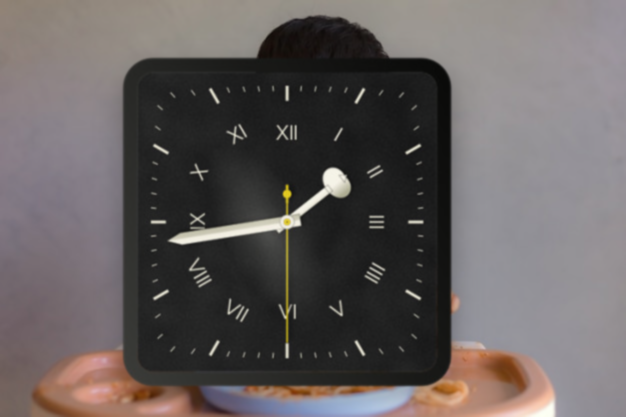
**1:43:30**
